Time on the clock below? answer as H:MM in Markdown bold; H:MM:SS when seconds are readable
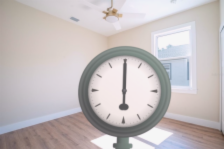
**6:00**
